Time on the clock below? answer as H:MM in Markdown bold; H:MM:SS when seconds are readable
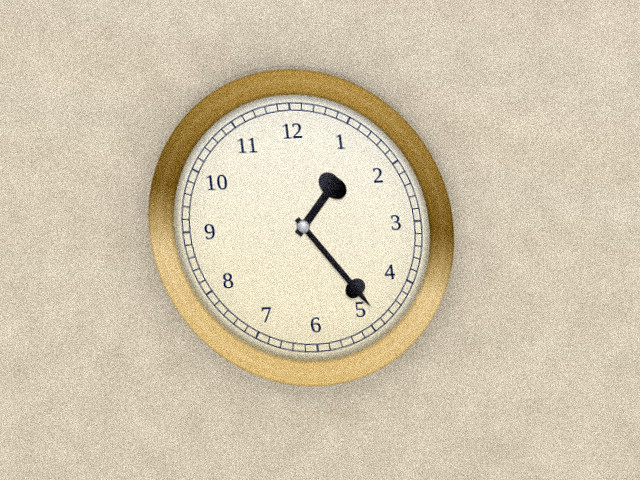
**1:24**
